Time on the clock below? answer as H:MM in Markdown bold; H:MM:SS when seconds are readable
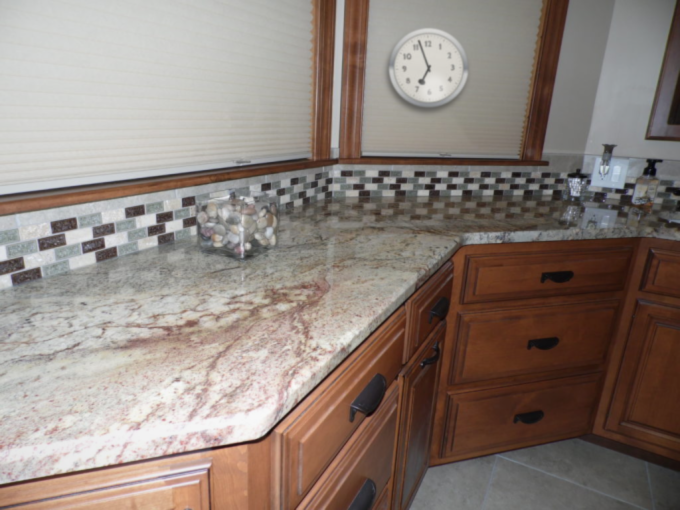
**6:57**
